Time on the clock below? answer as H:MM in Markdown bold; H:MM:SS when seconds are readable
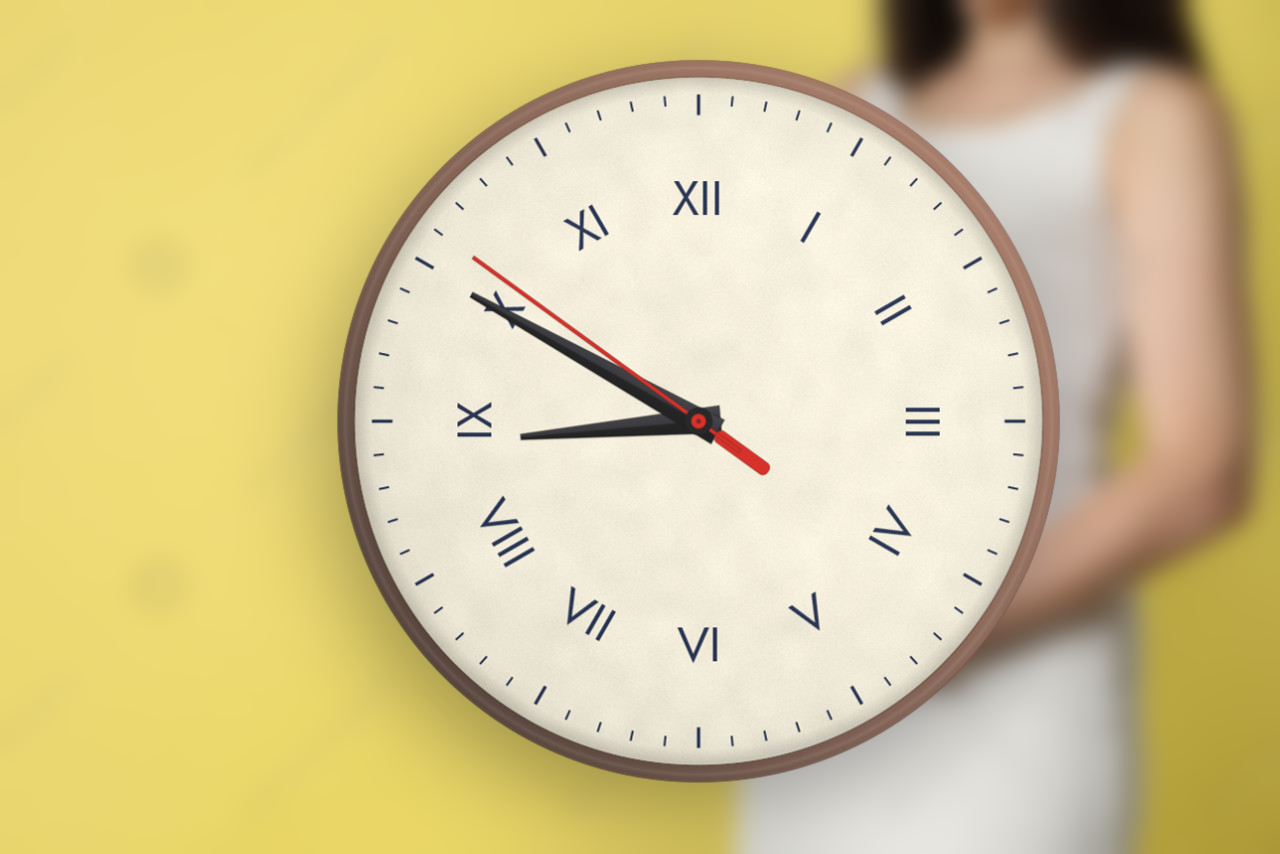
**8:49:51**
